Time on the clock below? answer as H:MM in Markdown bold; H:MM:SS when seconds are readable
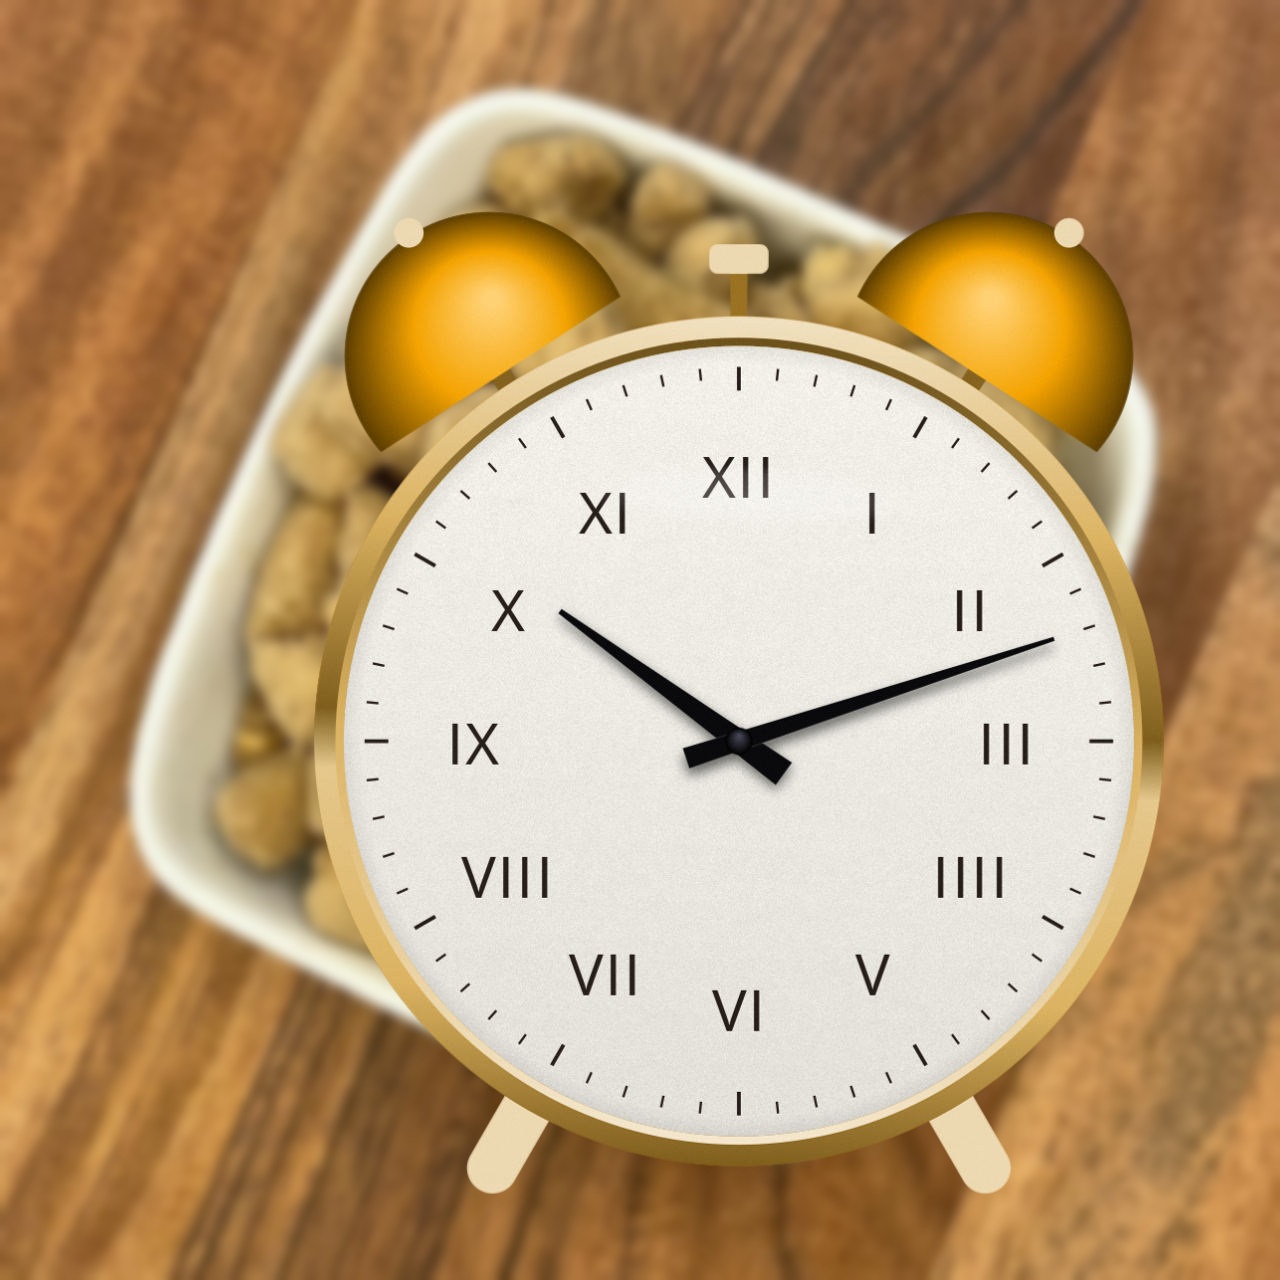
**10:12**
